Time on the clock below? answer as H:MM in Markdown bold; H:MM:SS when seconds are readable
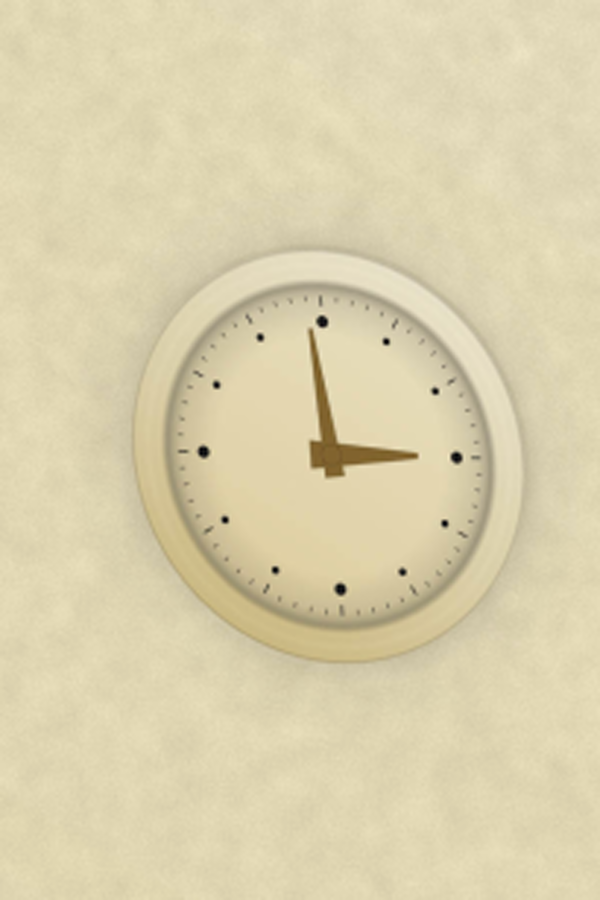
**2:59**
